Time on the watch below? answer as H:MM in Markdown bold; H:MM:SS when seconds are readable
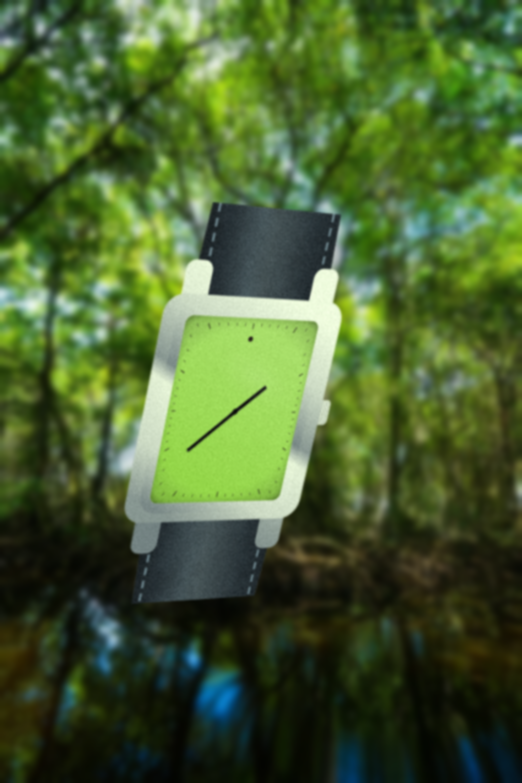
**1:38**
